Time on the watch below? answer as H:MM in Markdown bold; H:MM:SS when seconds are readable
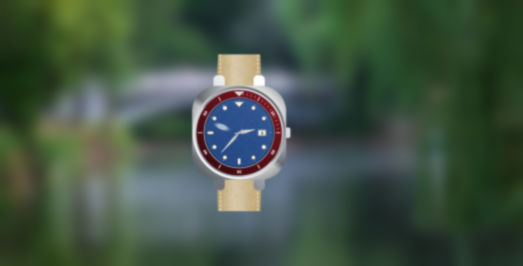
**2:37**
